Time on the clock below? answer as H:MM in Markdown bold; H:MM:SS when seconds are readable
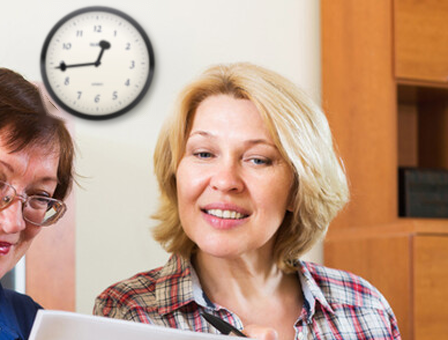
**12:44**
